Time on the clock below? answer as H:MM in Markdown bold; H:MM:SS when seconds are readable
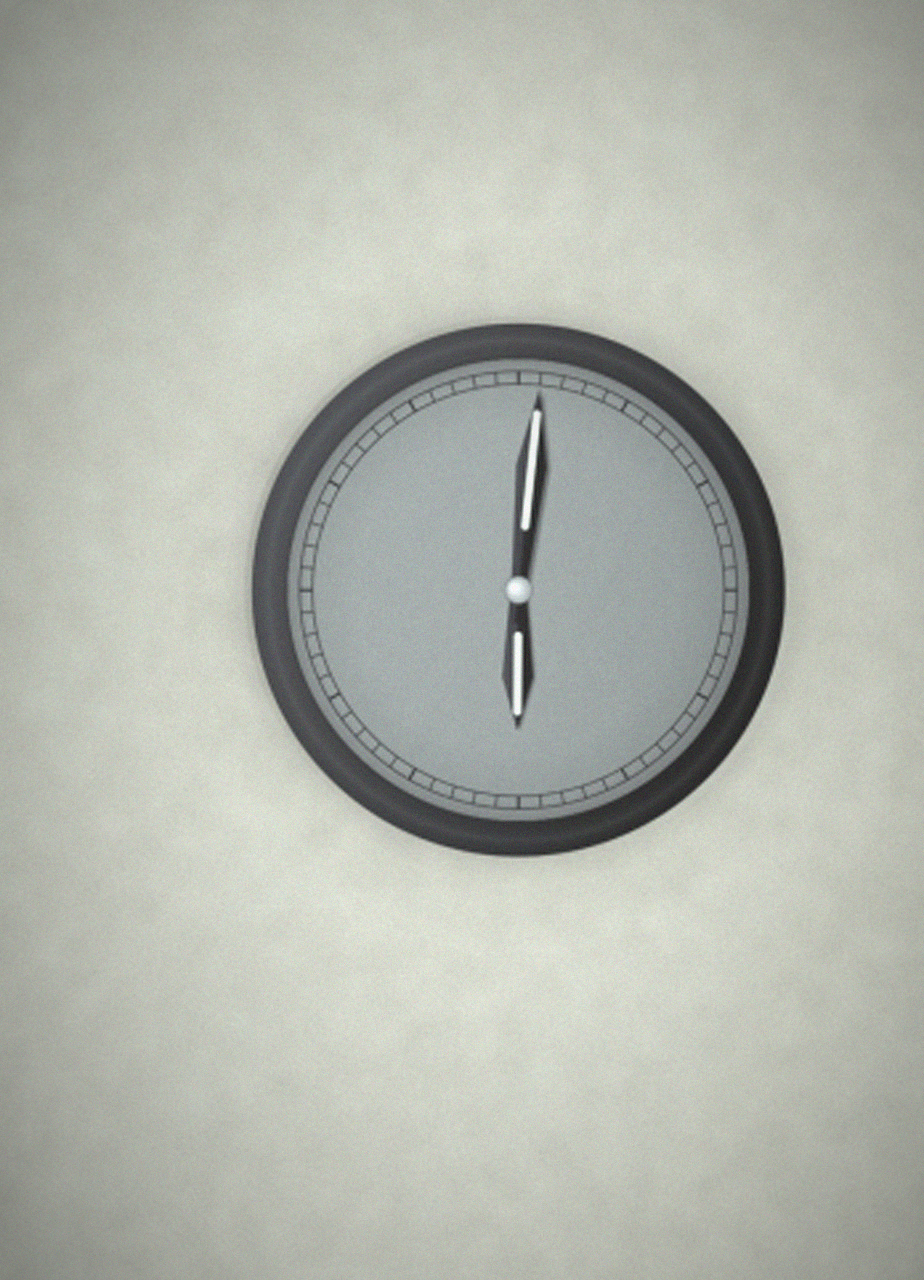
**6:01**
